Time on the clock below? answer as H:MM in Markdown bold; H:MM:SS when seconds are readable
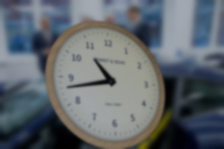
**10:43**
